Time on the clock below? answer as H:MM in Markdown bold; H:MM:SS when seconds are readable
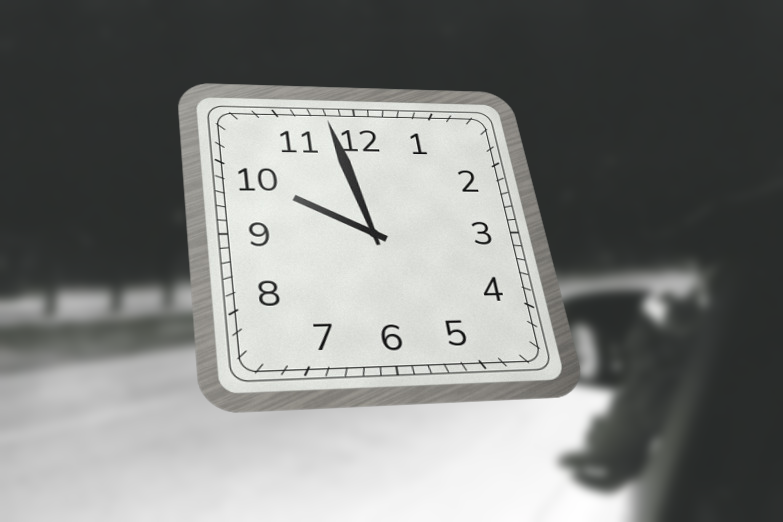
**9:58**
